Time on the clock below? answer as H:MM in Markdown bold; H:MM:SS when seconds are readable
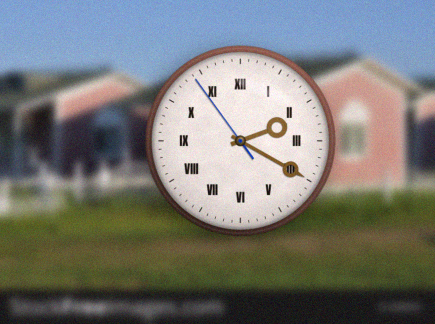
**2:19:54**
